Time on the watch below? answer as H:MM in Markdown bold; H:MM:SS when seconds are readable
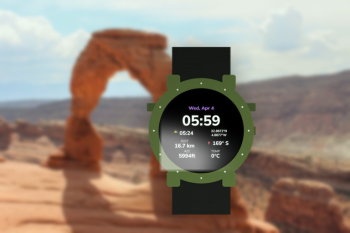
**5:59**
